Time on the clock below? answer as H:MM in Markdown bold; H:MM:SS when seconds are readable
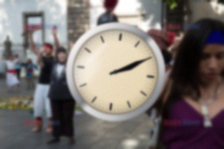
**2:10**
